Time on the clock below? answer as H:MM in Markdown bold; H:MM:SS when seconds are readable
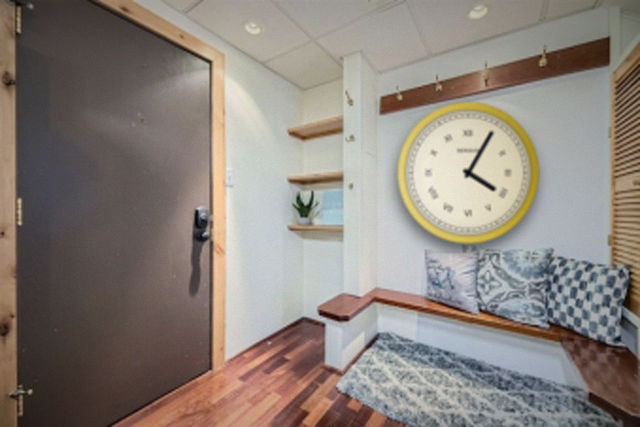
**4:05**
